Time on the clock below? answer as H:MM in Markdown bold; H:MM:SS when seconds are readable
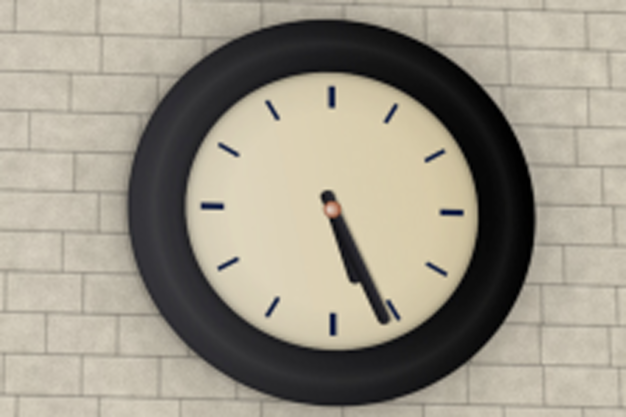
**5:26**
